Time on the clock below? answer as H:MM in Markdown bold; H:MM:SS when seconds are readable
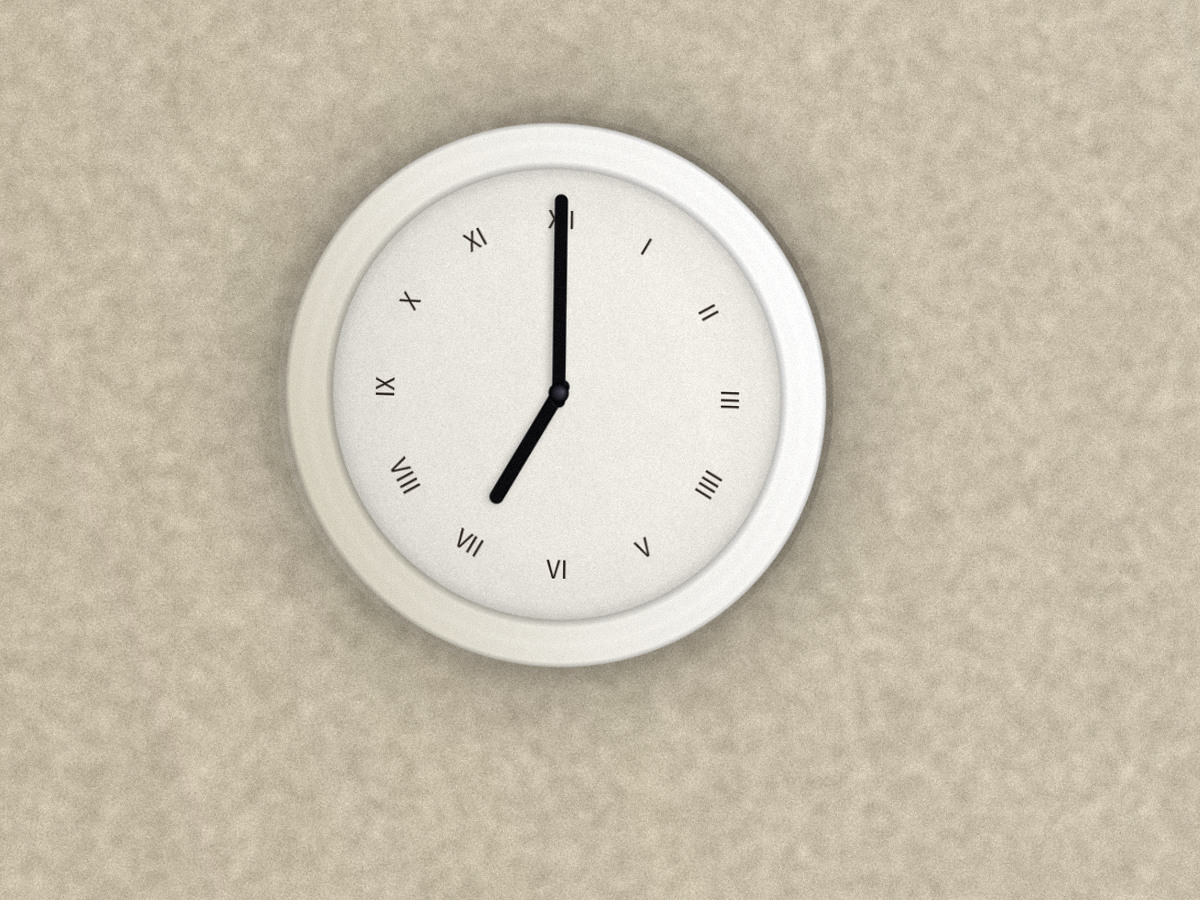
**7:00**
